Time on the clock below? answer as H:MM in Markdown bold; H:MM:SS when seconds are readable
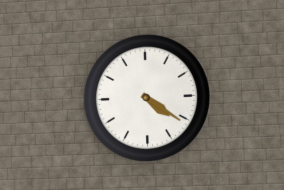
**4:21**
